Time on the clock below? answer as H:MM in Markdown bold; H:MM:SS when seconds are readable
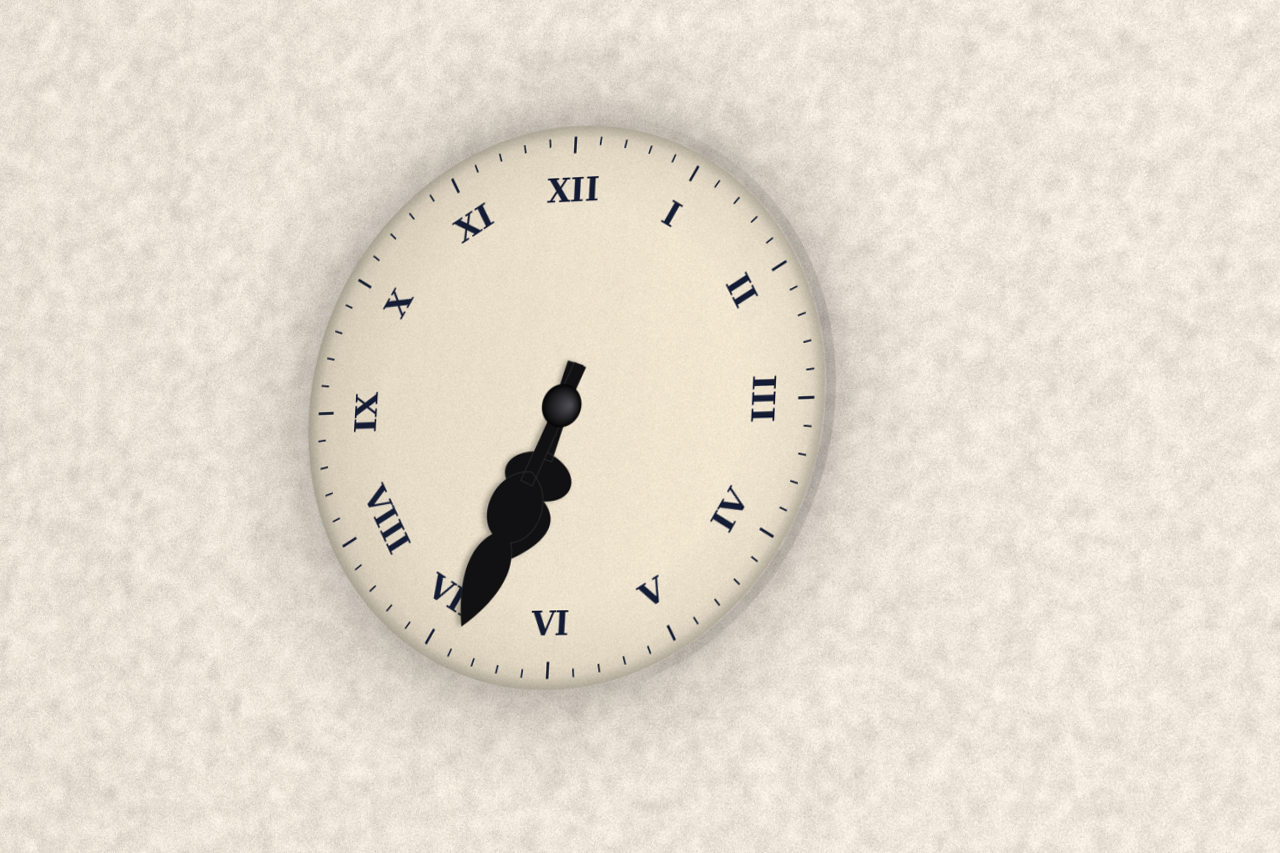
**6:34**
